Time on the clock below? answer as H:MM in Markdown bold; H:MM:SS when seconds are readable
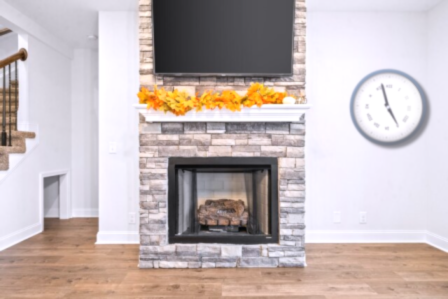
**4:57**
